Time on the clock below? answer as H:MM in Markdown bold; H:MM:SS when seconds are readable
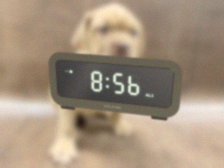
**8:56**
